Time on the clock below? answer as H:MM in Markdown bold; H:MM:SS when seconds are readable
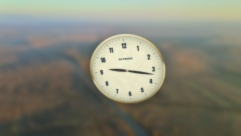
**9:17**
